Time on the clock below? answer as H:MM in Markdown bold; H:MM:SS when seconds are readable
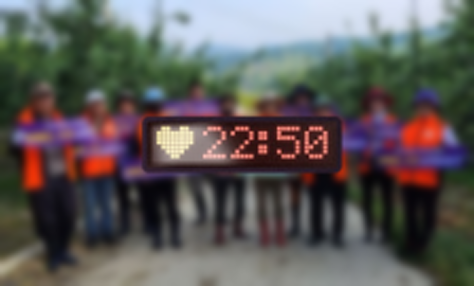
**22:50**
